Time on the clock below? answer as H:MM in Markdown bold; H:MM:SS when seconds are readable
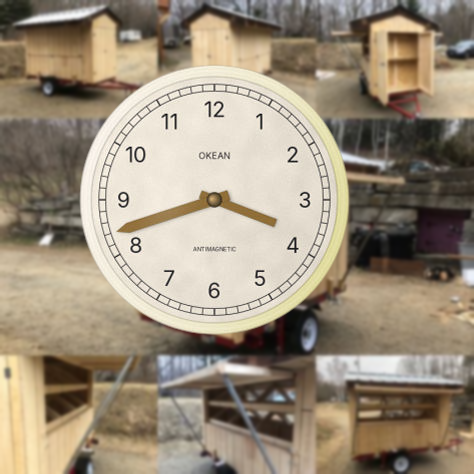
**3:42**
